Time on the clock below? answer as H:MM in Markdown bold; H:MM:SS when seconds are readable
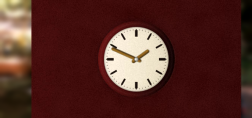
**1:49**
